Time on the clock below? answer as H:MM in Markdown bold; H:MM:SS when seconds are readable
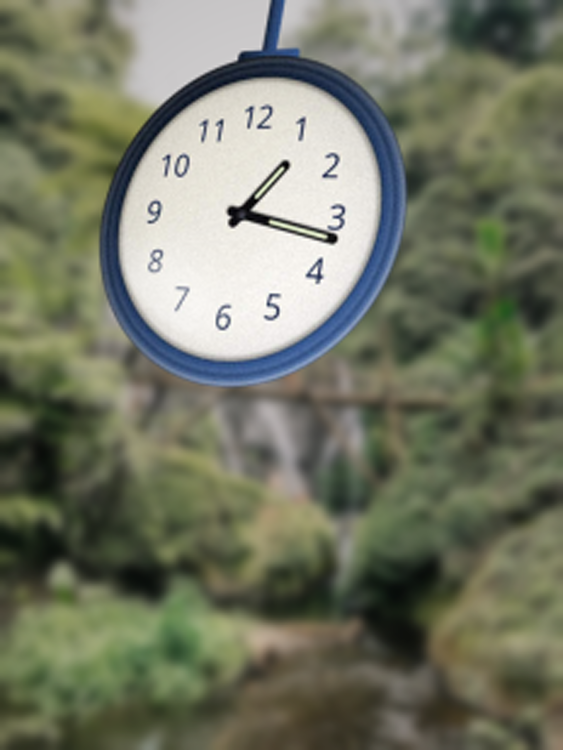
**1:17**
